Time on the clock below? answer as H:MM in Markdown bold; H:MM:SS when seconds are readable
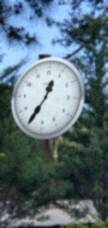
**12:35**
